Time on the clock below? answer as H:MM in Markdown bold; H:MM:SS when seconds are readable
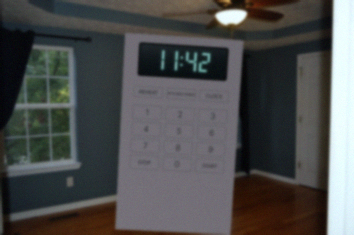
**11:42**
